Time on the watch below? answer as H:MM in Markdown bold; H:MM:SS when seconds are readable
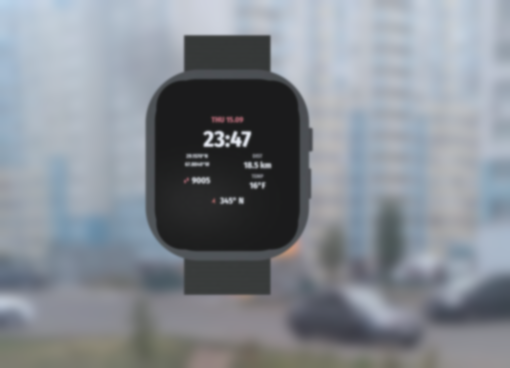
**23:47**
